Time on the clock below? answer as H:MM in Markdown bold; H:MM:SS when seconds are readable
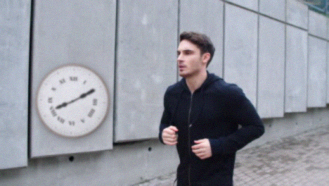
**8:10**
